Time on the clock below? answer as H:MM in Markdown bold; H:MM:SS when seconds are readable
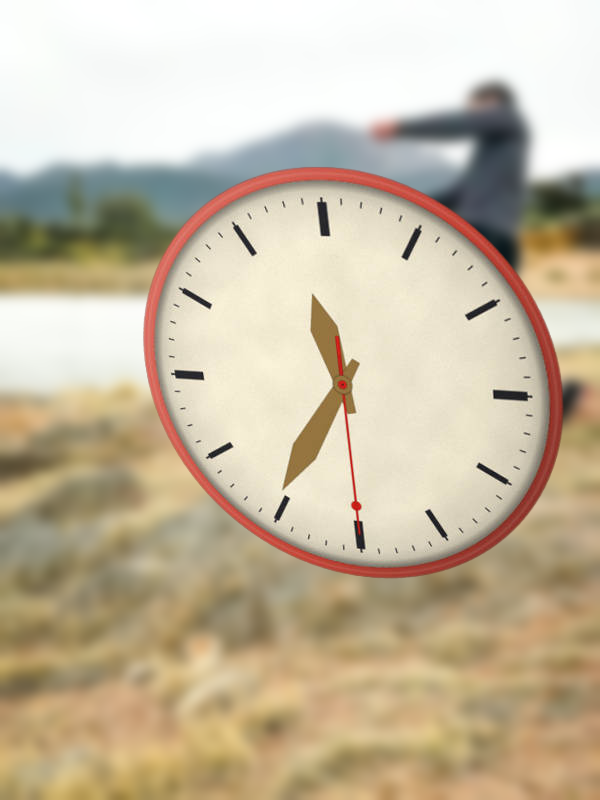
**11:35:30**
